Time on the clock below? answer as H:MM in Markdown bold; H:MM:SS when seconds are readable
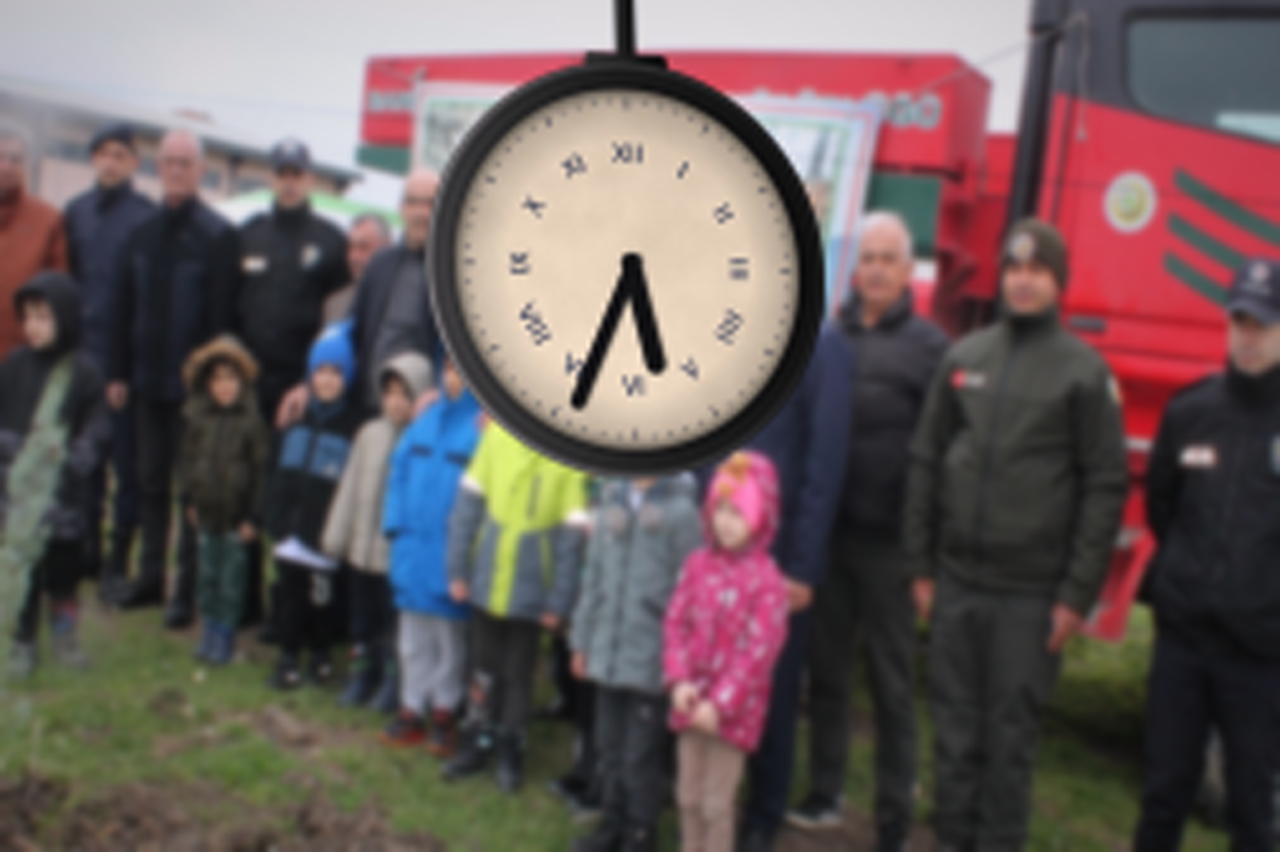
**5:34**
